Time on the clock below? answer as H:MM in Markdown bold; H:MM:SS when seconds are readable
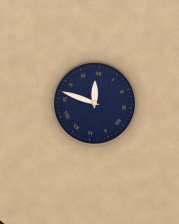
**11:47**
